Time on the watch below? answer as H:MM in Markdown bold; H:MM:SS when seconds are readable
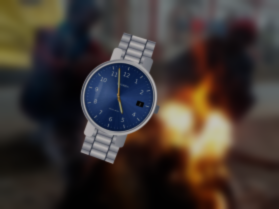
**4:57**
